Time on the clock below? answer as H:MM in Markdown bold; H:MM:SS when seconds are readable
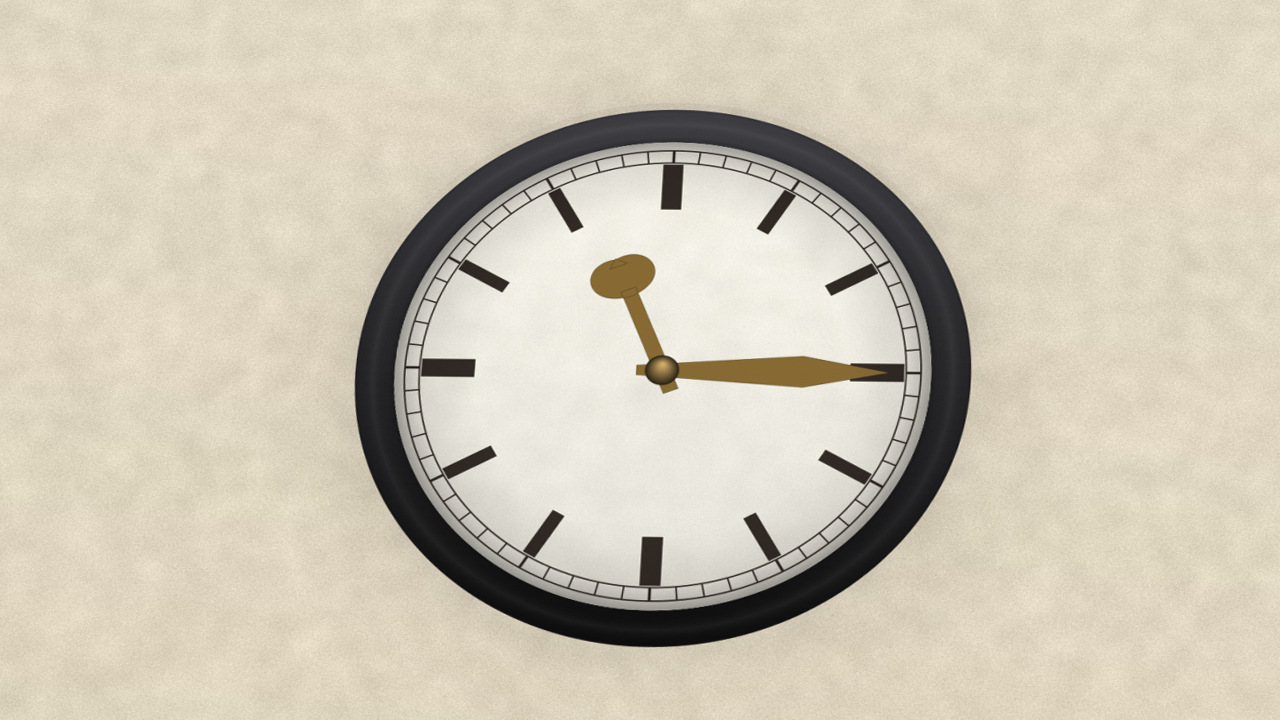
**11:15**
